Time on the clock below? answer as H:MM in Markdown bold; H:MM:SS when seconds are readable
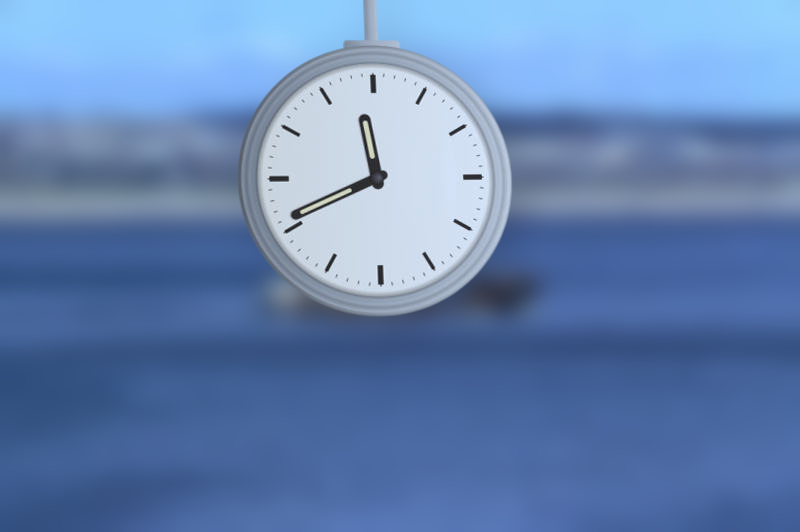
**11:41**
